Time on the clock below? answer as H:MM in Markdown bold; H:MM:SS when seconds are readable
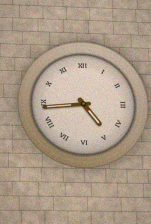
**4:44**
